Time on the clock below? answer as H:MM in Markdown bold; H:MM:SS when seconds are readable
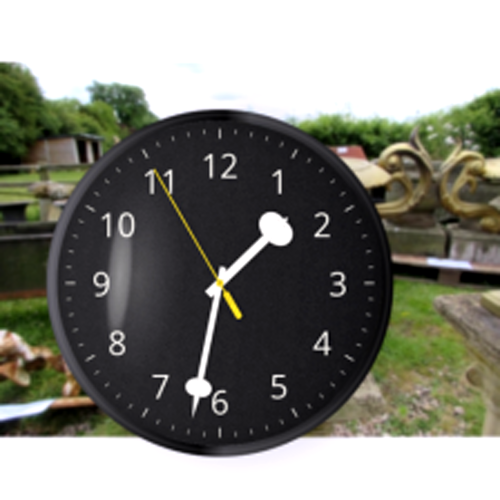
**1:31:55**
